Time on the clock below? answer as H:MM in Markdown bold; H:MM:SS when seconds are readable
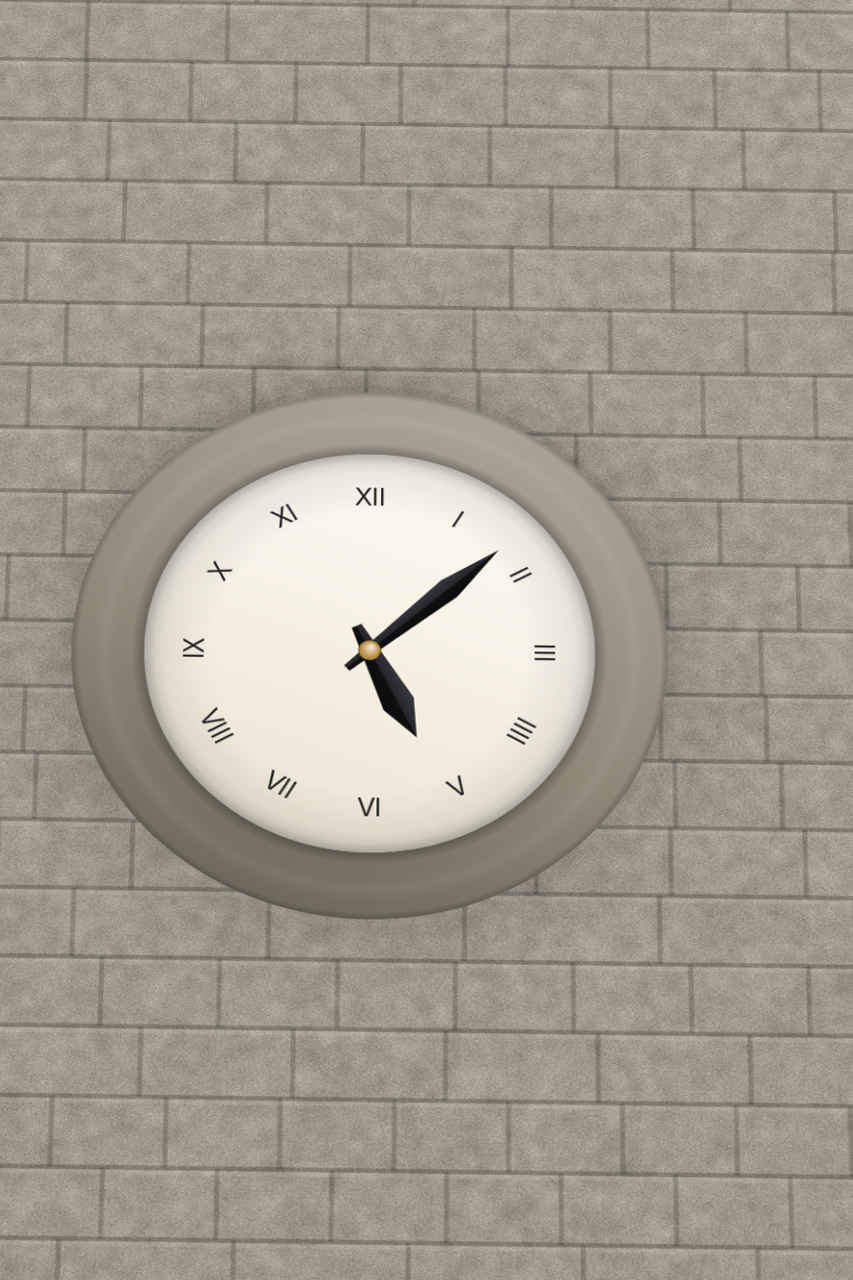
**5:08**
